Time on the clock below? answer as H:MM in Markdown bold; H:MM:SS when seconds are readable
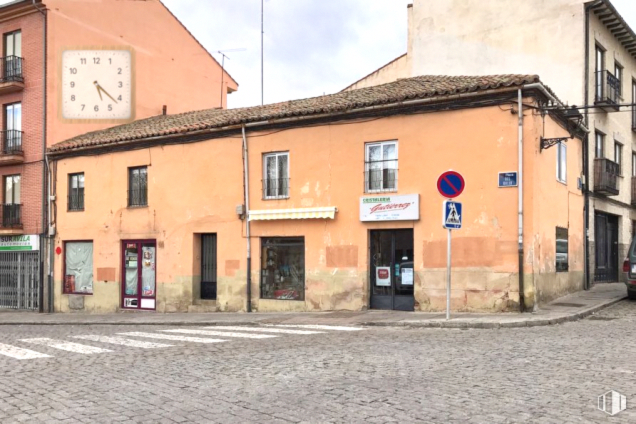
**5:22**
